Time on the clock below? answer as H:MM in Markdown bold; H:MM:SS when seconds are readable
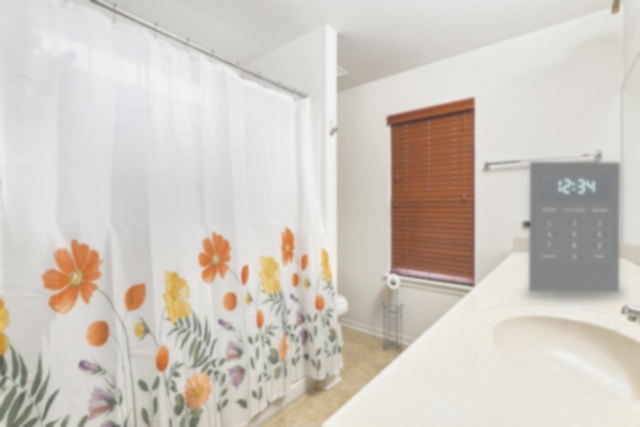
**12:34**
